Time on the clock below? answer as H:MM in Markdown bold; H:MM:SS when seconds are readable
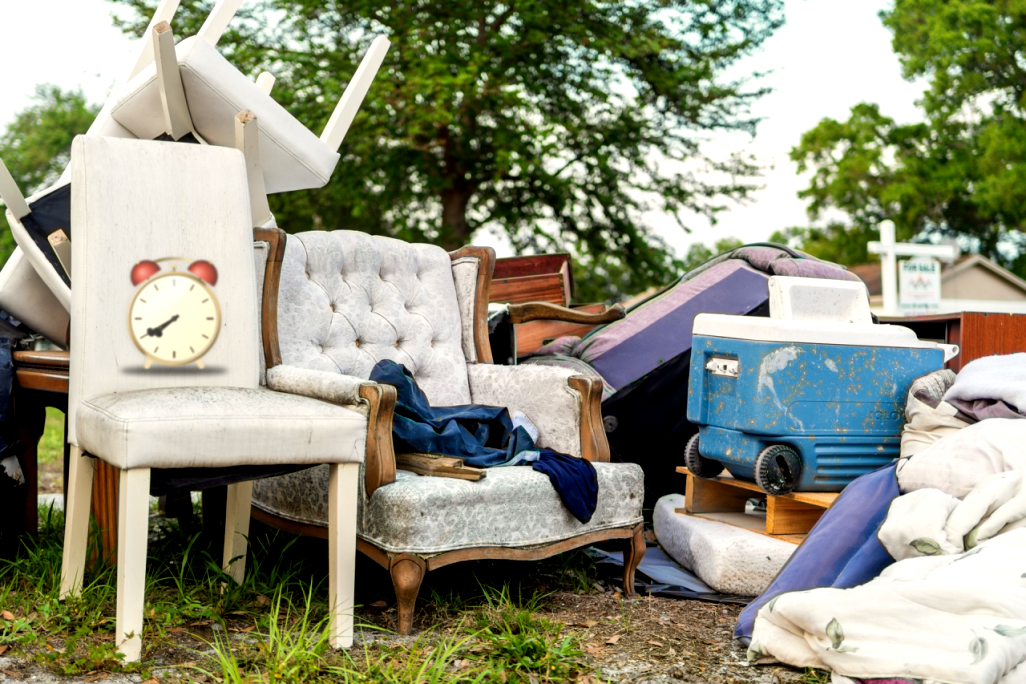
**7:40**
